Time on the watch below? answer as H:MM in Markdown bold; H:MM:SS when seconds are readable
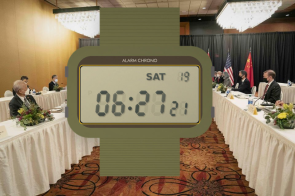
**6:27:21**
